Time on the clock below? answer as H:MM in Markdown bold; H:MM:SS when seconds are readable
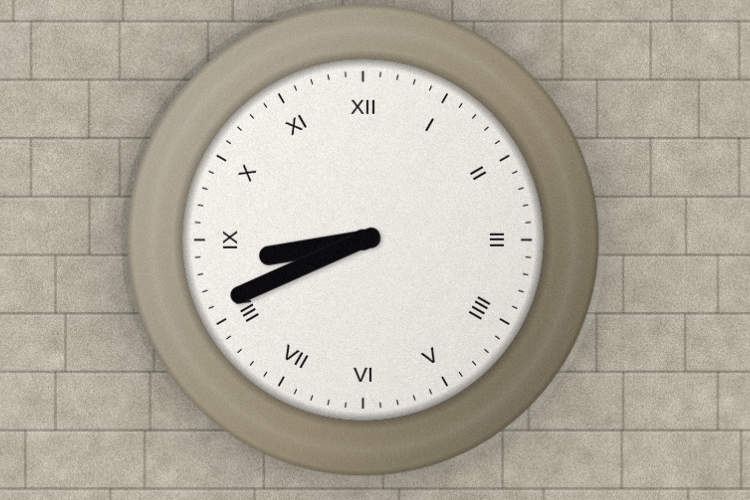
**8:41**
